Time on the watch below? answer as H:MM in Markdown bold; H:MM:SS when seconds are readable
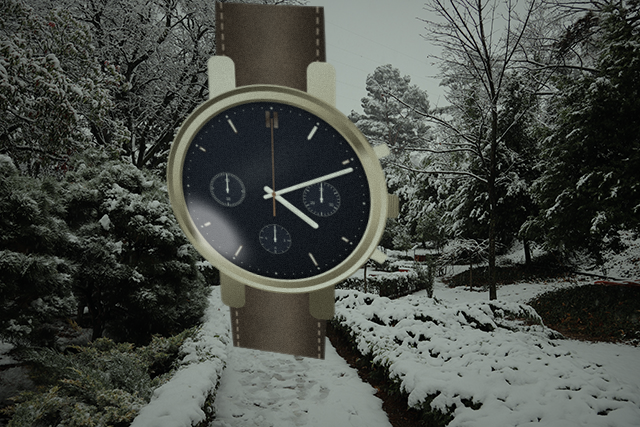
**4:11**
